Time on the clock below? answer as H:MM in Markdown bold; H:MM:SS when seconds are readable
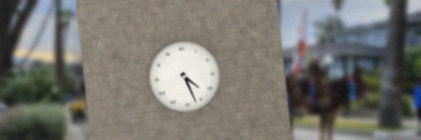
**4:27**
